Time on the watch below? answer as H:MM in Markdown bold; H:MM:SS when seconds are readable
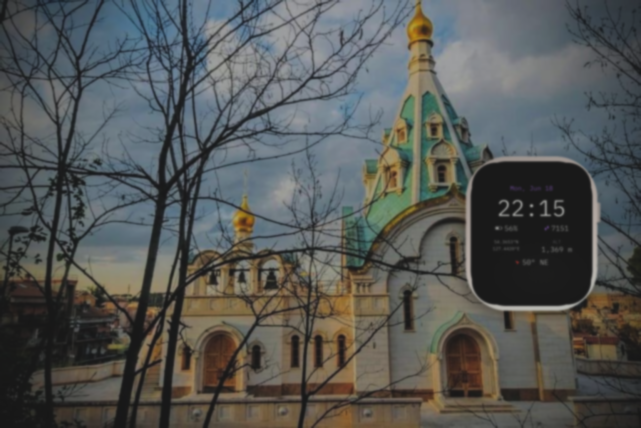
**22:15**
